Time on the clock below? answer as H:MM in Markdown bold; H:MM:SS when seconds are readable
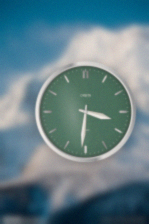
**3:31**
